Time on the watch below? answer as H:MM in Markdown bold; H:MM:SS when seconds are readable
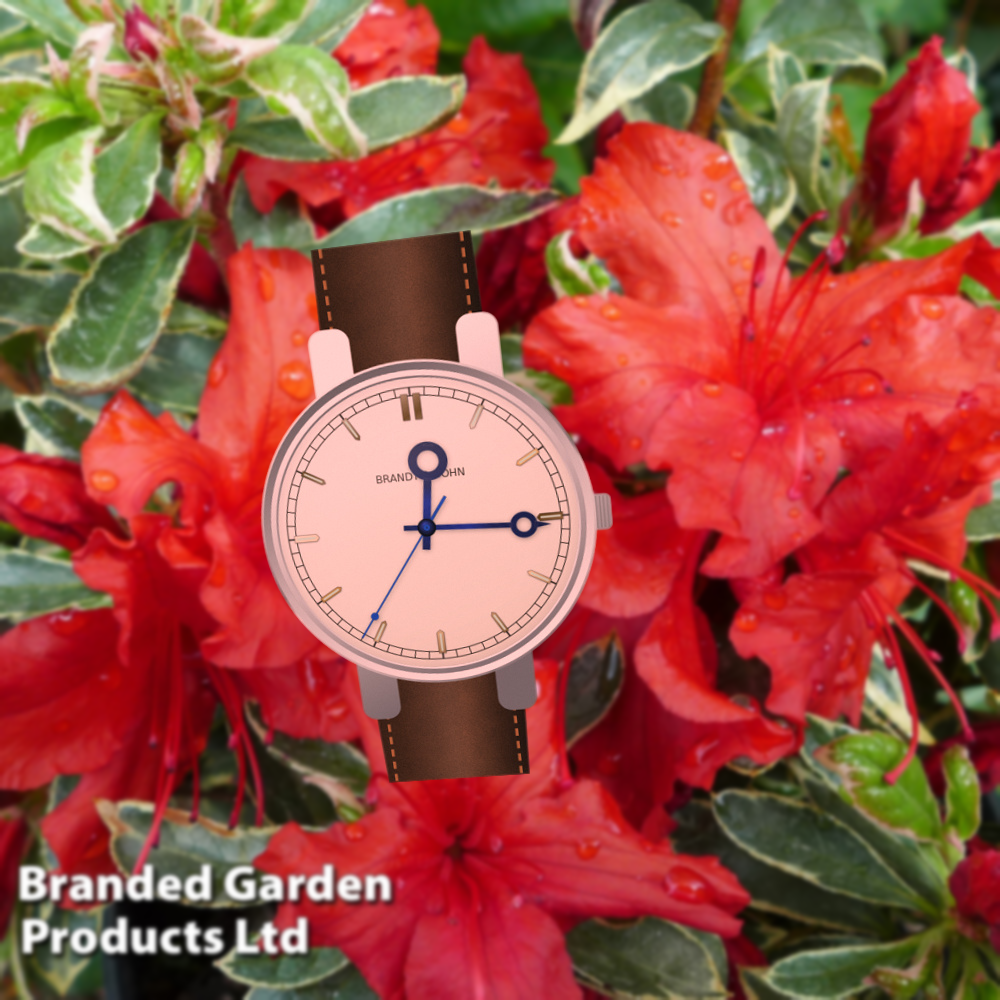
**12:15:36**
